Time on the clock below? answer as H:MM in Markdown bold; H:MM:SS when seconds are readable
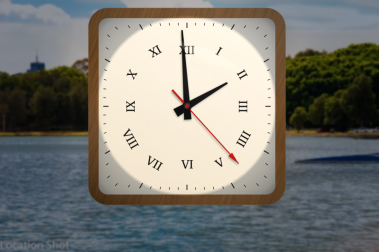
**1:59:23**
